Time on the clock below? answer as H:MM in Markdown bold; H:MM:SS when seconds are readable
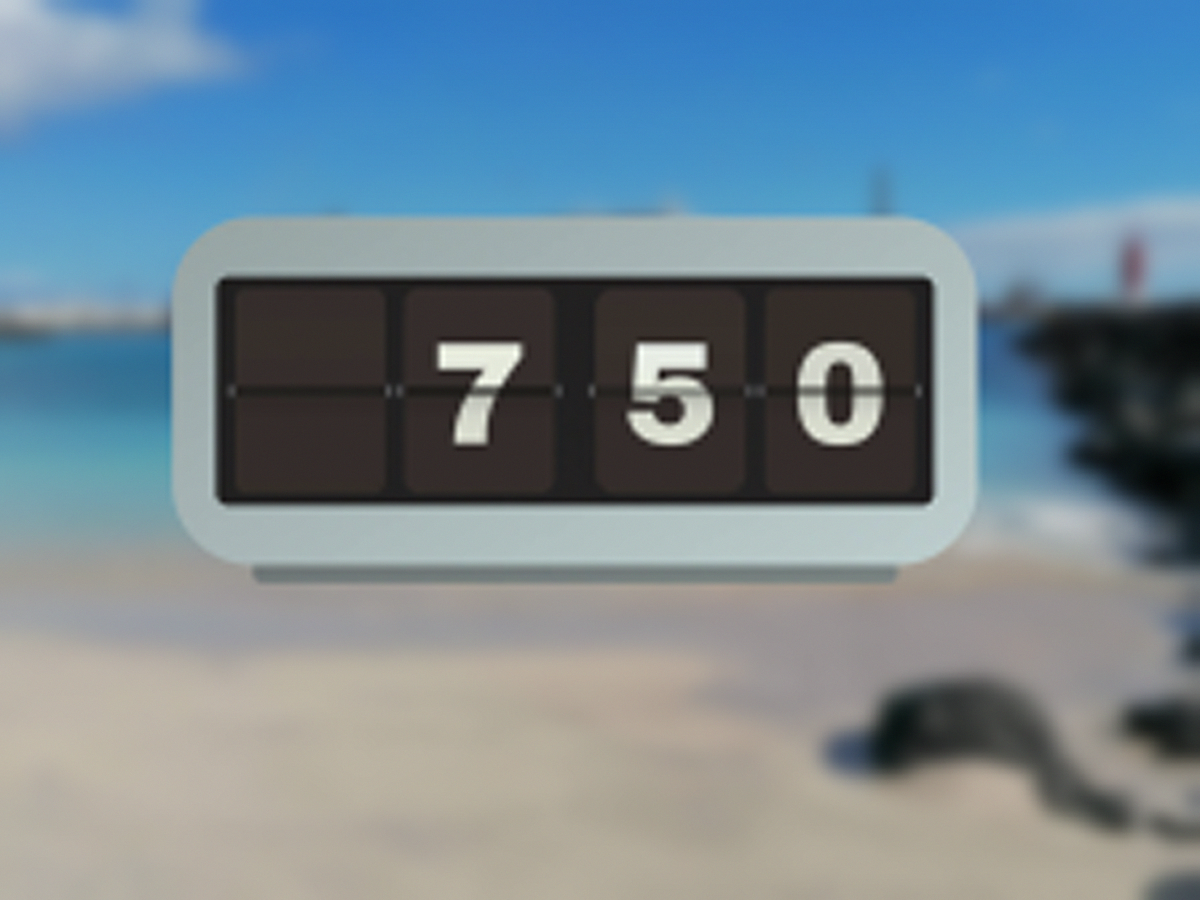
**7:50**
